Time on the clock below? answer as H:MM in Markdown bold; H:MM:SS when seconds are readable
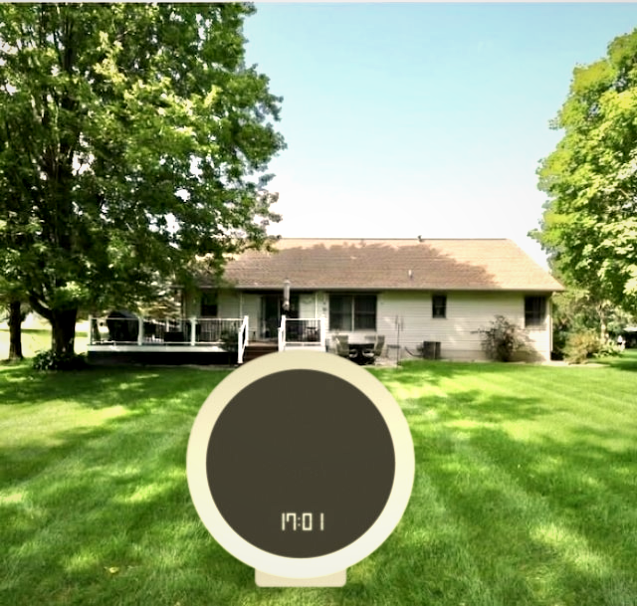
**17:01**
